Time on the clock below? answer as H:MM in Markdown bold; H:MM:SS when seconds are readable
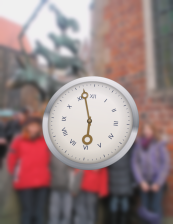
**5:57**
